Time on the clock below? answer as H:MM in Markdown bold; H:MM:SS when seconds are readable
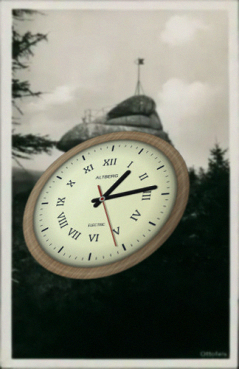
**1:13:26**
